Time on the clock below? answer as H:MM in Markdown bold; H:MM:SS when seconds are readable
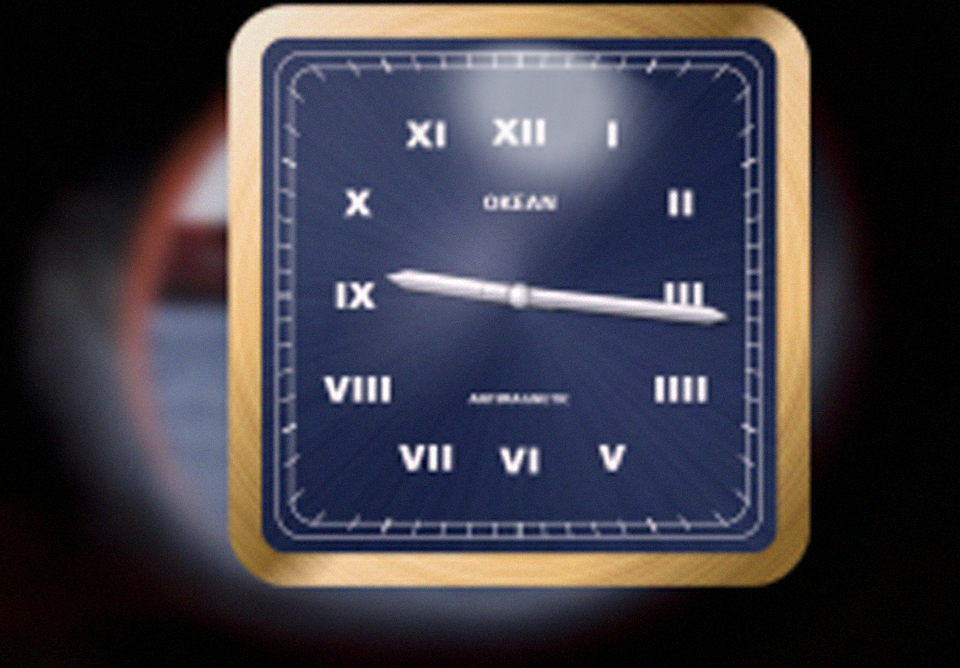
**9:16**
